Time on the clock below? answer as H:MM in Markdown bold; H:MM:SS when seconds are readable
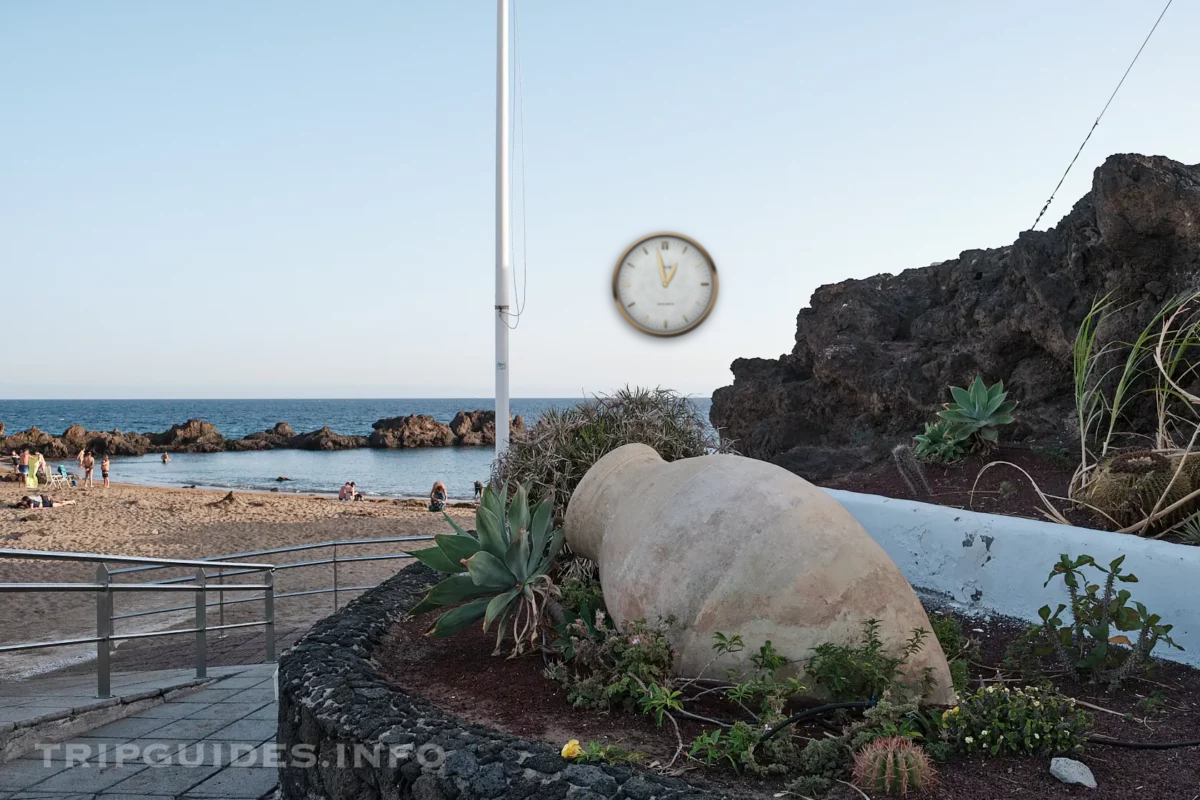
**12:58**
